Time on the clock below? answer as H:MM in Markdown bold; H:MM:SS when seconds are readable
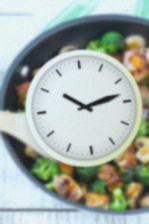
**10:13**
